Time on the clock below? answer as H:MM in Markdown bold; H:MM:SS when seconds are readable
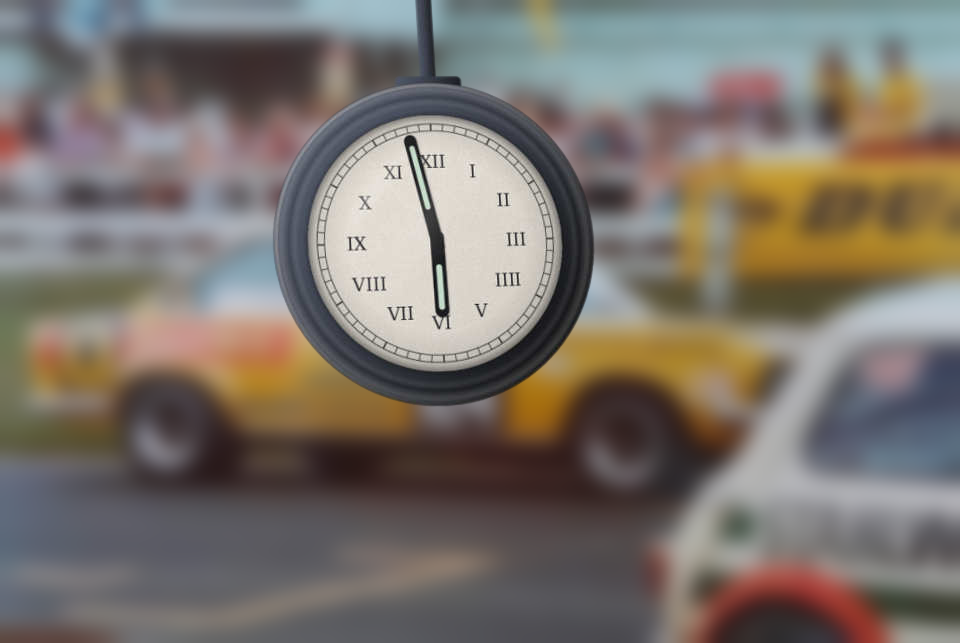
**5:58**
